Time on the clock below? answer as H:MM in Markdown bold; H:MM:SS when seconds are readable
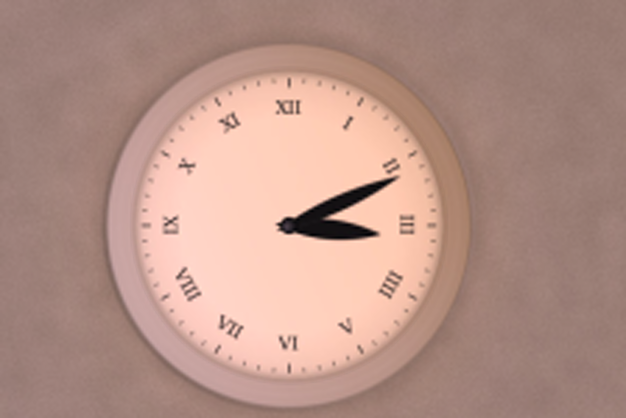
**3:11**
